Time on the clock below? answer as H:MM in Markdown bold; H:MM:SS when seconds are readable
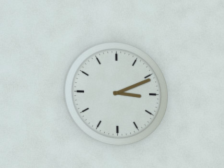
**3:11**
